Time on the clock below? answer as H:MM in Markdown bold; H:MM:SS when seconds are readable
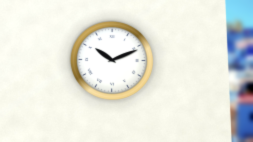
**10:11**
